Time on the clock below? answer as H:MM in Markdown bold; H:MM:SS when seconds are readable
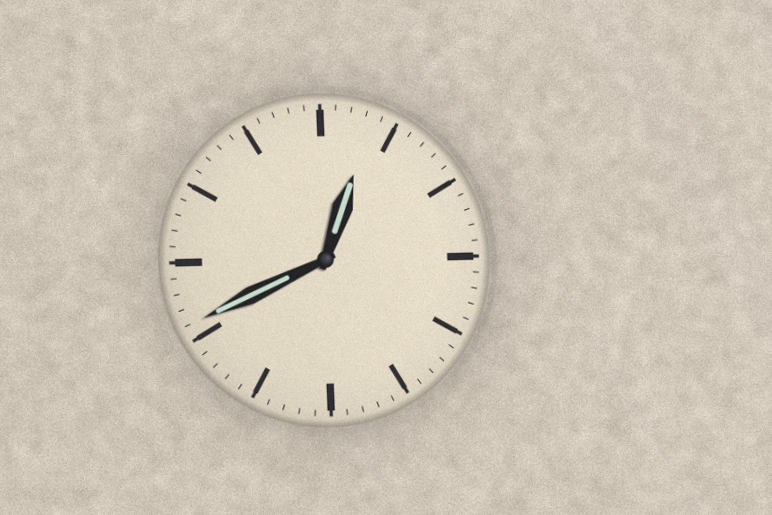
**12:41**
